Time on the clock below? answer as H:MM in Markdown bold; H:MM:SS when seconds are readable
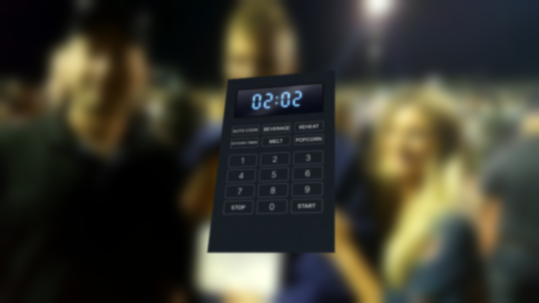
**2:02**
